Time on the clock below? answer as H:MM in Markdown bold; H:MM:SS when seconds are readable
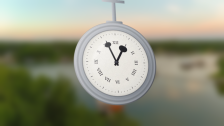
**12:56**
